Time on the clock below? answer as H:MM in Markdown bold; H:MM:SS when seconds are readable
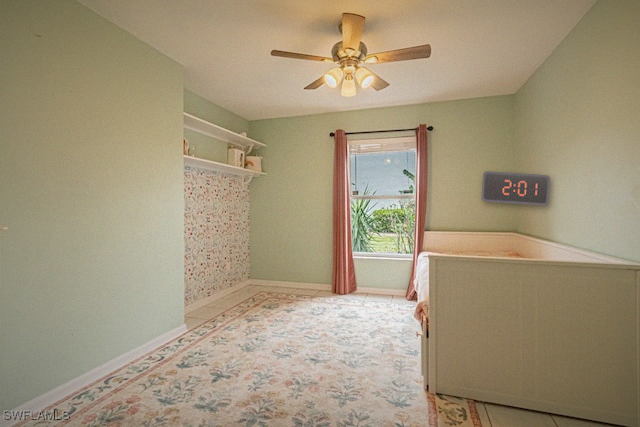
**2:01**
